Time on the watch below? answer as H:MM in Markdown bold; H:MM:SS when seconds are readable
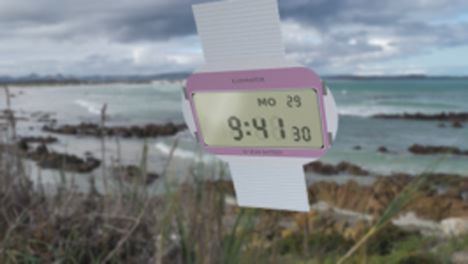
**9:41:30**
